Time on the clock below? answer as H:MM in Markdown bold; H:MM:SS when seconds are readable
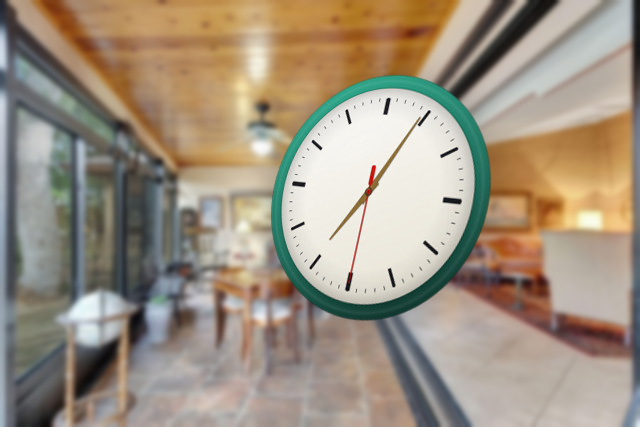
**7:04:30**
